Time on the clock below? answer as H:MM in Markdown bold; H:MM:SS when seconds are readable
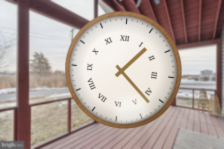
**1:22**
